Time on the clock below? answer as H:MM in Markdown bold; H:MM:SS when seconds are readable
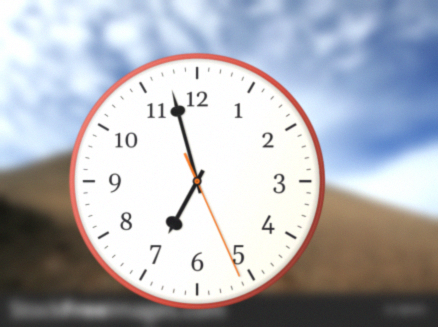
**6:57:26**
